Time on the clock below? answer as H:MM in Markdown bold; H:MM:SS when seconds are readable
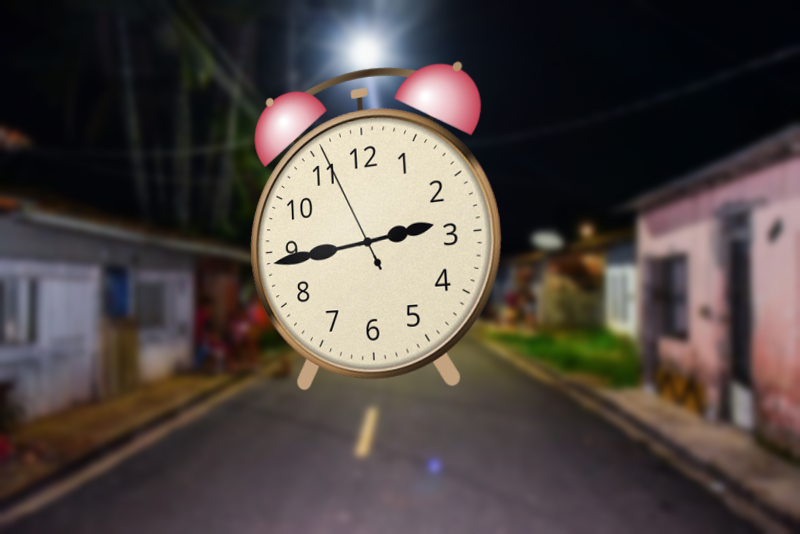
**2:43:56**
